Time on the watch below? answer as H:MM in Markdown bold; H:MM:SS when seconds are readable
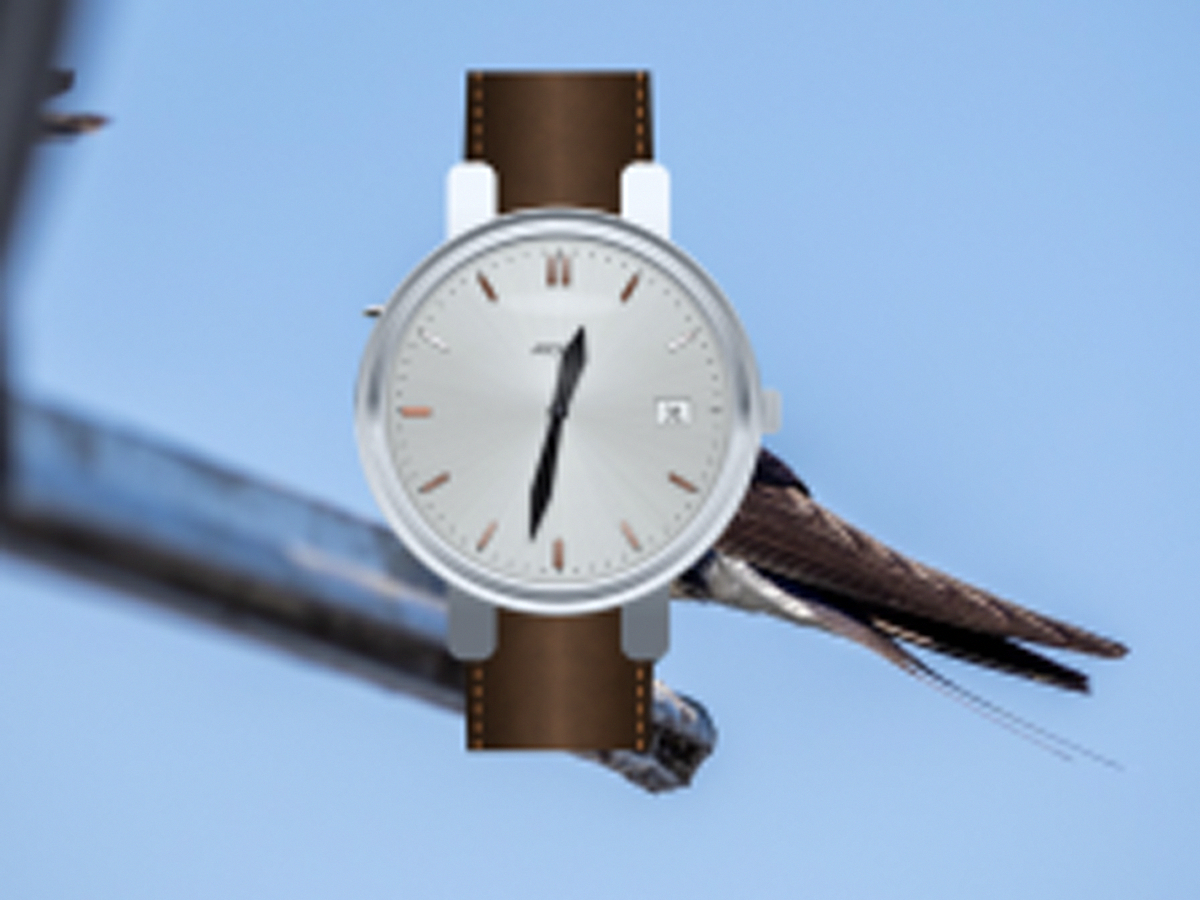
**12:32**
